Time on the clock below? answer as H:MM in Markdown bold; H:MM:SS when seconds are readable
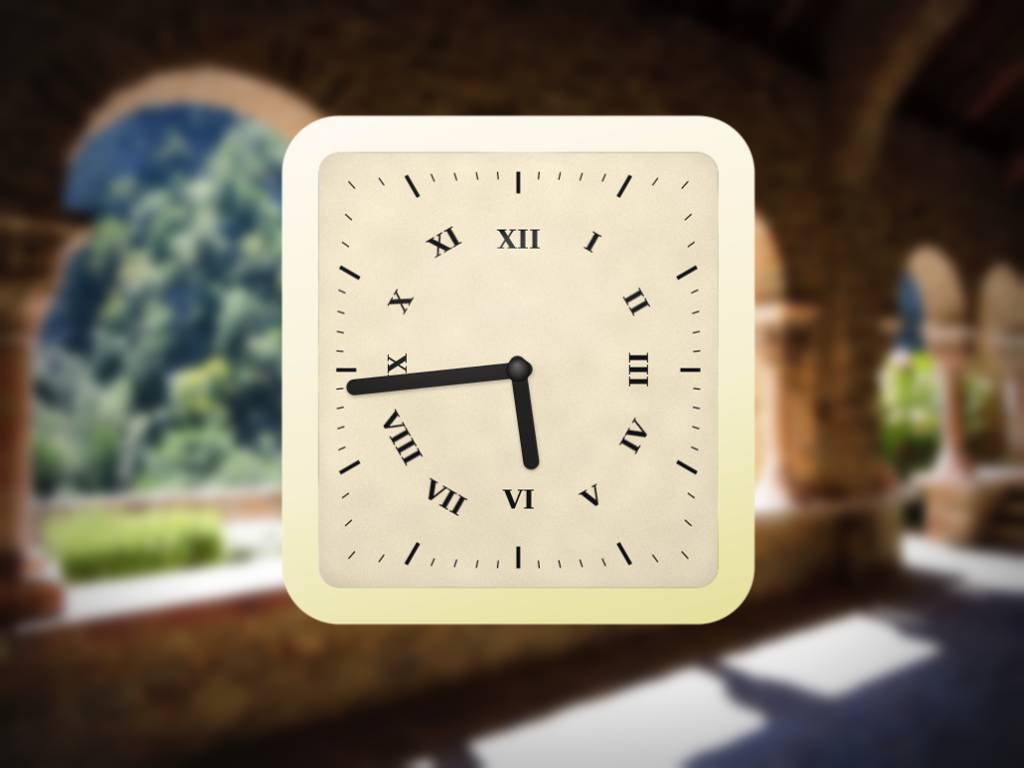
**5:44**
